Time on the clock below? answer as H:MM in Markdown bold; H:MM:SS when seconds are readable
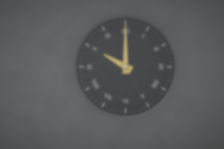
**10:00**
